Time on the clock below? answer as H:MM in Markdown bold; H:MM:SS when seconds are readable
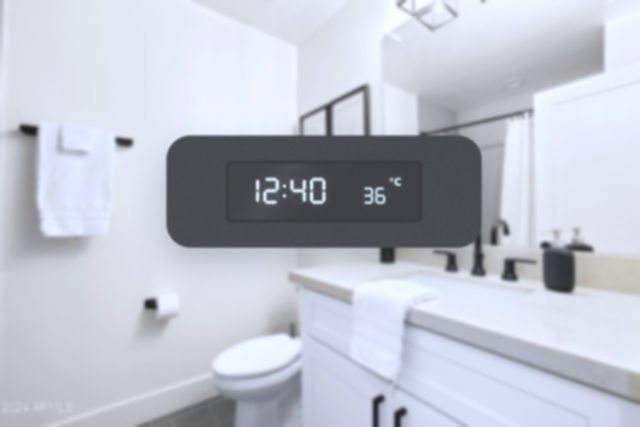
**12:40**
